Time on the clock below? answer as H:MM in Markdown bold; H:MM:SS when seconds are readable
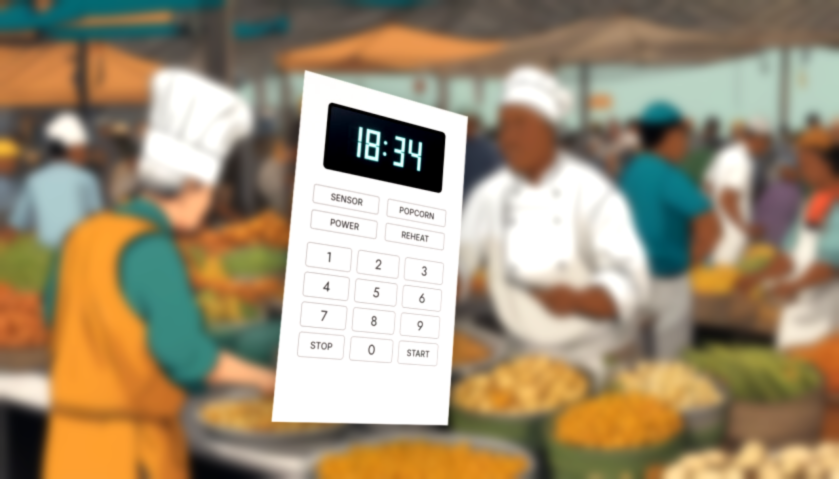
**18:34**
